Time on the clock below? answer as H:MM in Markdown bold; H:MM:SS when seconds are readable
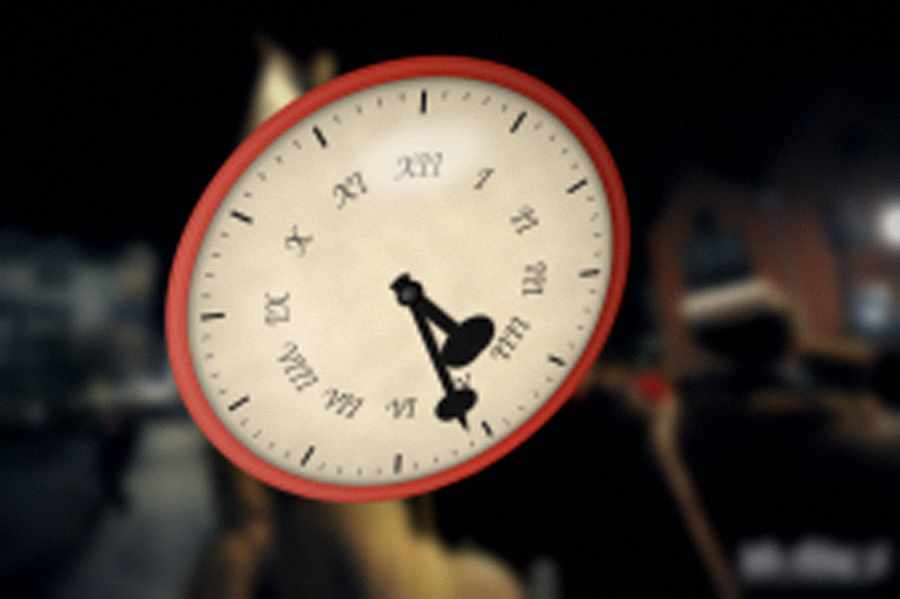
**4:26**
